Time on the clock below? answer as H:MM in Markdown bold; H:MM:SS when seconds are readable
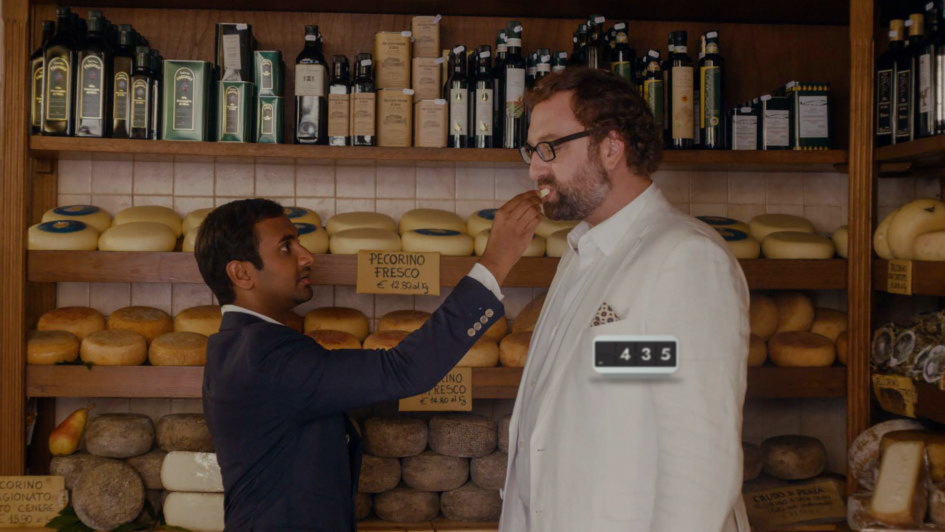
**4:35**
